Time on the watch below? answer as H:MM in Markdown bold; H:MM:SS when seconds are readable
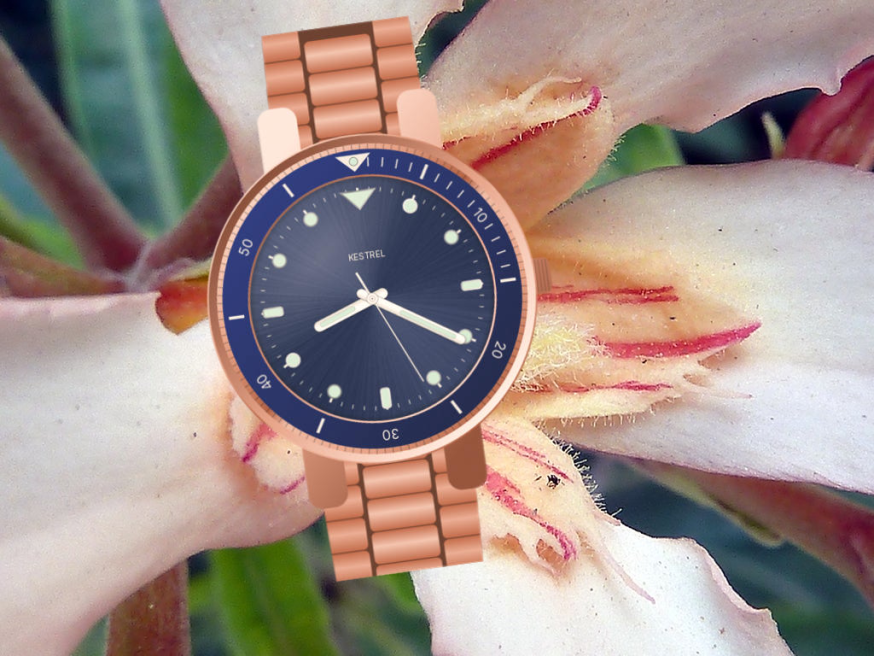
**8:20:26**
